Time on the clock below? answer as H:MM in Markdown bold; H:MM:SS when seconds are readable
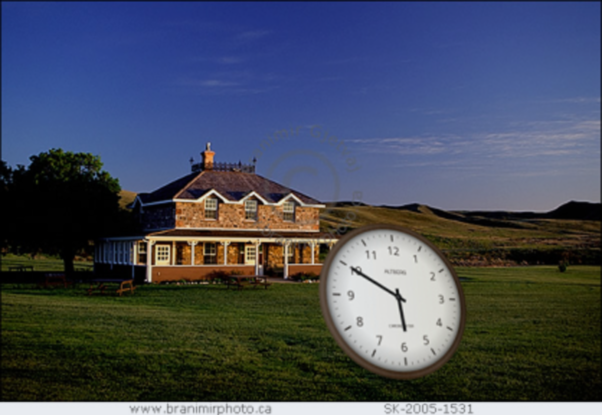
**5:50**
